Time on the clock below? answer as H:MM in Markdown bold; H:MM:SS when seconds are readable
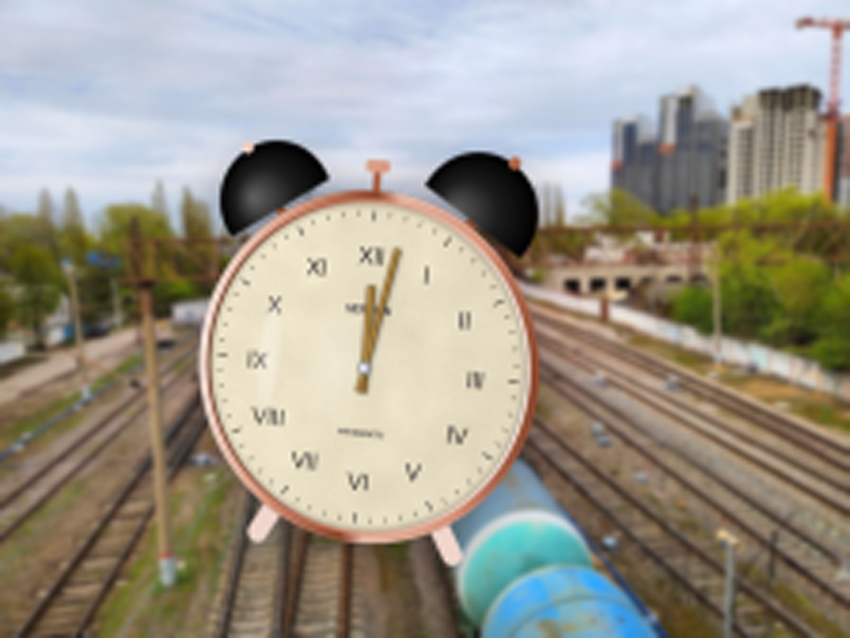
**12:02**
